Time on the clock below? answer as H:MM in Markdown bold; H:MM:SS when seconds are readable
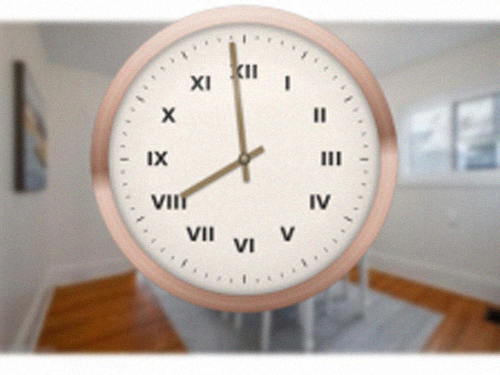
**7:59**
